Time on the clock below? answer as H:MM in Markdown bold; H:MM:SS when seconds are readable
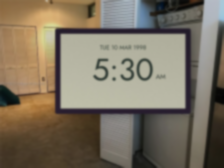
**5:30**
